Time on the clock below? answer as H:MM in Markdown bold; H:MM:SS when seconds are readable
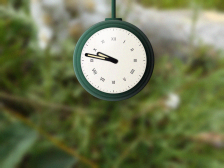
**9:47**
